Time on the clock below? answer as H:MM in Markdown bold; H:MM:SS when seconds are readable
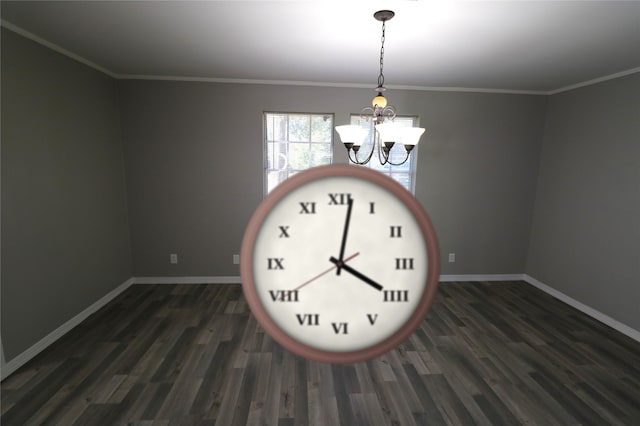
**4:01:40**
